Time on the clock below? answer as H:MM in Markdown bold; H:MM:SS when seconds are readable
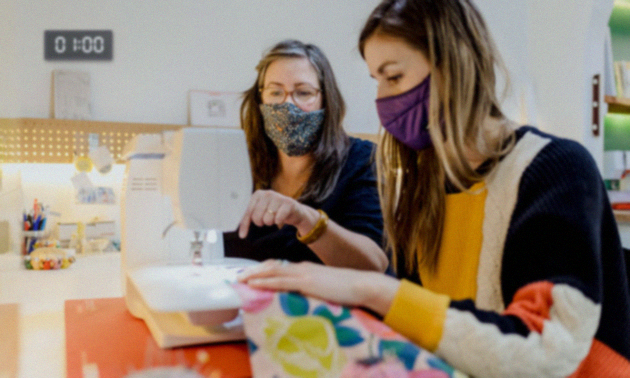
**1:00**
